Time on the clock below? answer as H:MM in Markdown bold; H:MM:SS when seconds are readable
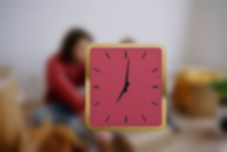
**7:01**
